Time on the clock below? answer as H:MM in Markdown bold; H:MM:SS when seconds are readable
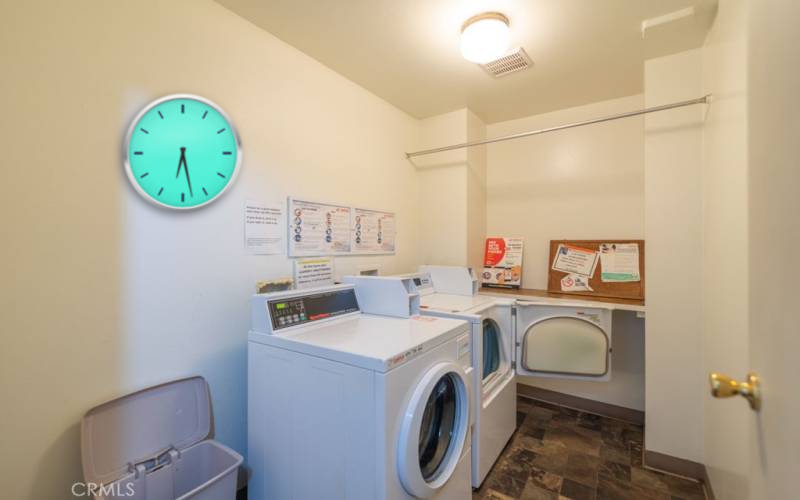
**6:28**
